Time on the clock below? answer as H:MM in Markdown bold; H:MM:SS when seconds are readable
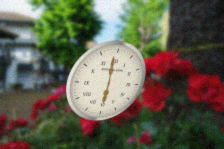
**5:59**
